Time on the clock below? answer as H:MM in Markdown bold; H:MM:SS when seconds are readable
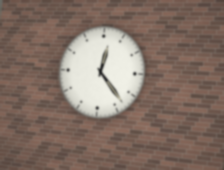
**12:23**
